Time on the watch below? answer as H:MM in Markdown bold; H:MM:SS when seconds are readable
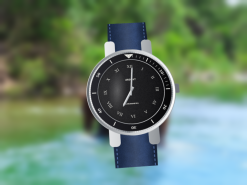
**7:01**
